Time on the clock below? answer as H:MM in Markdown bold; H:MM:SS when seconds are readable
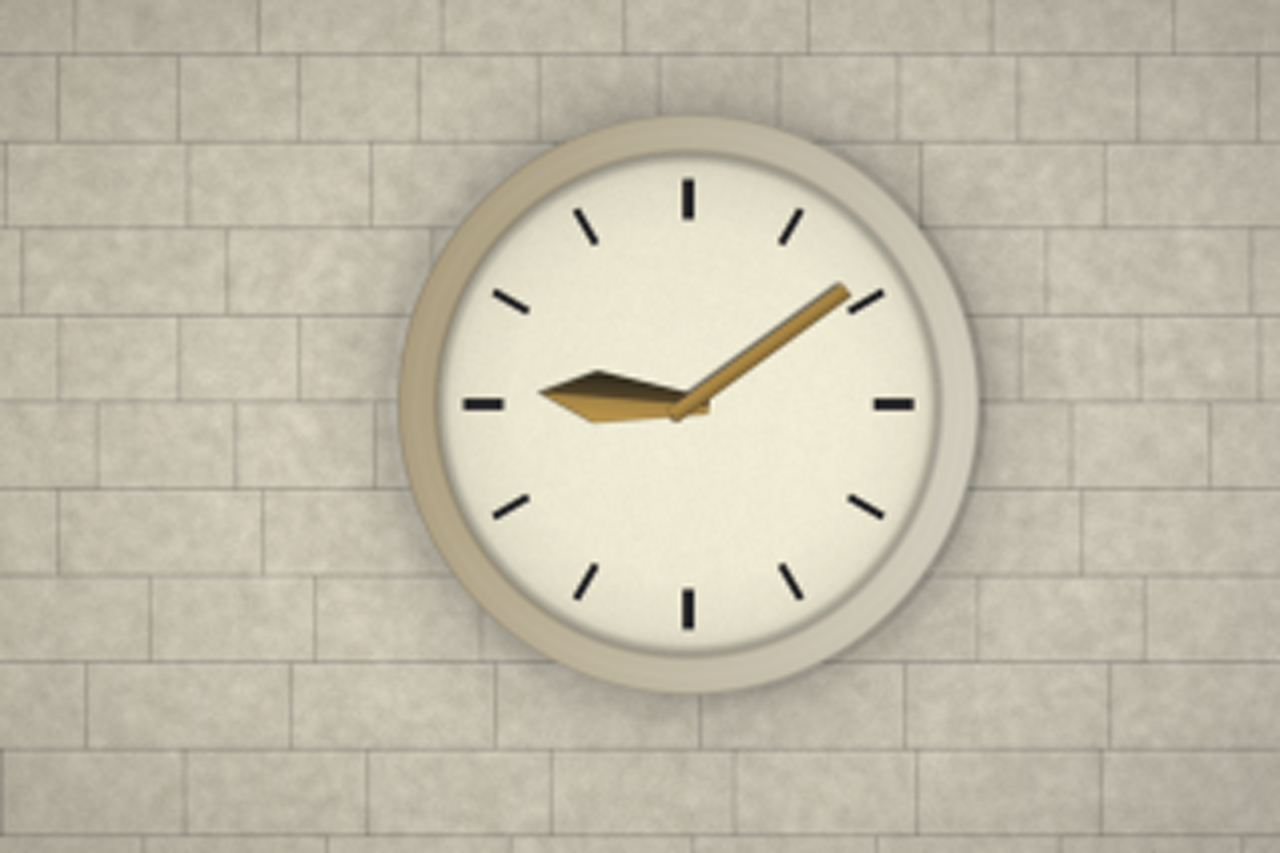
**9:09**
